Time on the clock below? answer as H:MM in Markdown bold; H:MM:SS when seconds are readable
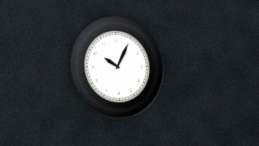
**10:05**
